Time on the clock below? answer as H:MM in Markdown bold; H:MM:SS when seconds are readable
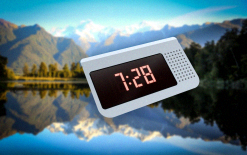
**7:28**
